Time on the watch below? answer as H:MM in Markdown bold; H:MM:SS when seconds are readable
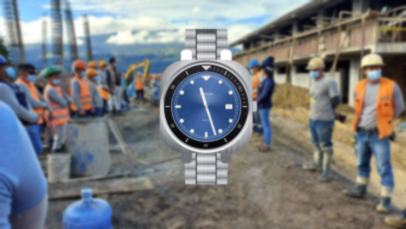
**11:27**
